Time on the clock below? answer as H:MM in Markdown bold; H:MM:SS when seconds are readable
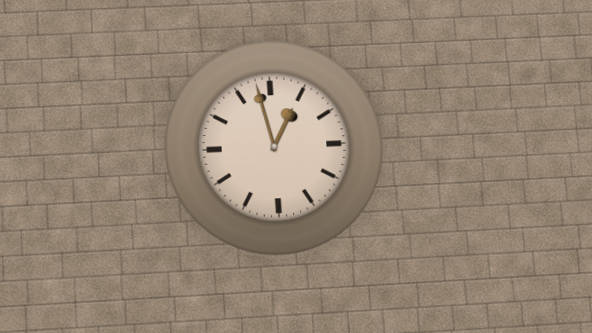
**12:58**
